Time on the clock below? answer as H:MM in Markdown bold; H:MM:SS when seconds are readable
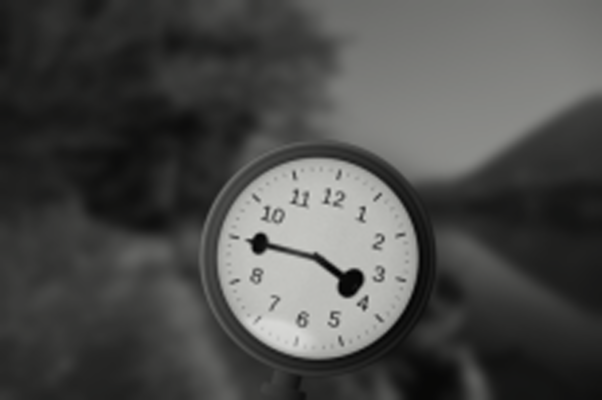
**3:45**
